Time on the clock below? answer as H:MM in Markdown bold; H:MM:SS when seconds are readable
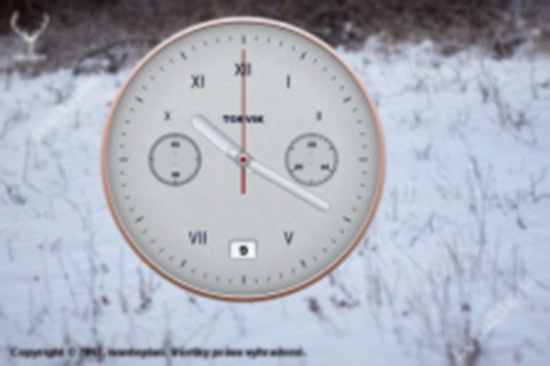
**10:20**
